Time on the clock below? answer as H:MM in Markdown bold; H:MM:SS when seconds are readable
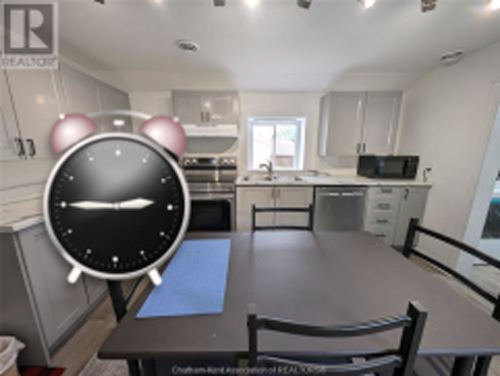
**2:45**
